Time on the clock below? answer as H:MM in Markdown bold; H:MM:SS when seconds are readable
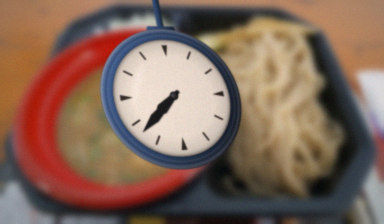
**7:38**
